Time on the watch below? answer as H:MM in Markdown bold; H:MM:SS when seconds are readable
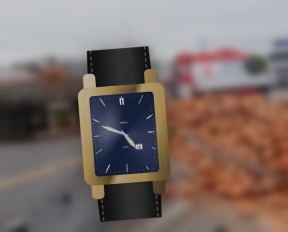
**4:49**
